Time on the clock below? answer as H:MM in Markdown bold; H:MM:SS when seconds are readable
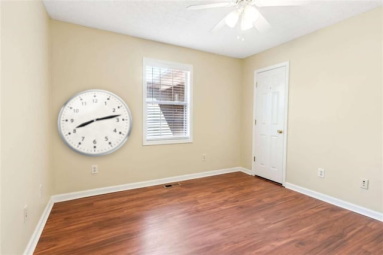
**8:13**
